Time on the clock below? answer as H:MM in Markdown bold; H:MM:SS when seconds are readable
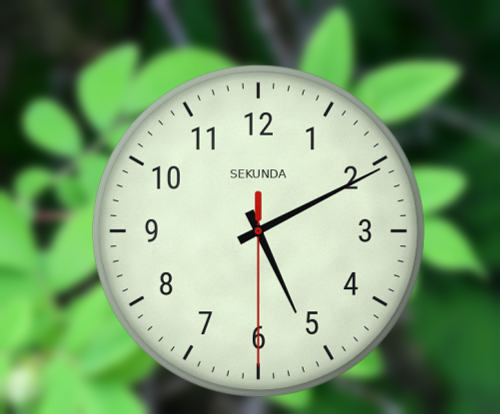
**5:10:30**
